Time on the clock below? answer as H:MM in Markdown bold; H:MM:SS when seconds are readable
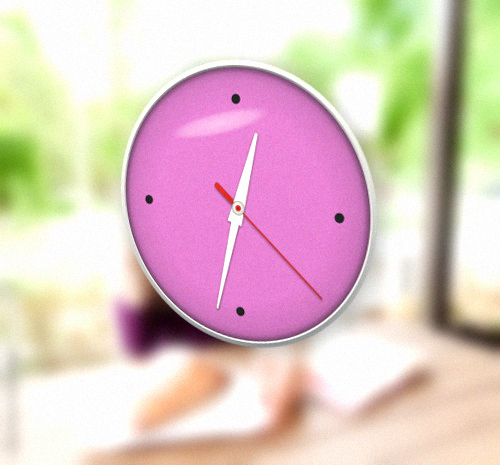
**12:32:22**
